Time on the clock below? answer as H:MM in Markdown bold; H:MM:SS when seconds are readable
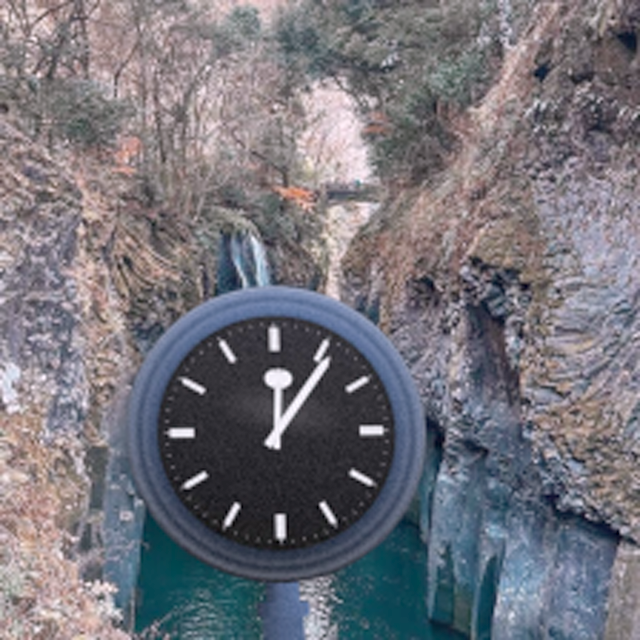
**12:06**
